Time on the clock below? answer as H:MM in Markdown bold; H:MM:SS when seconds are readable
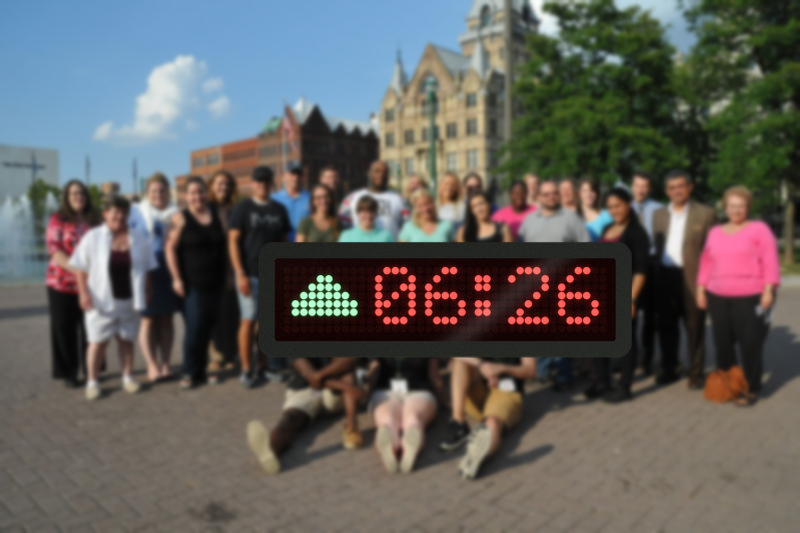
**6:26**
